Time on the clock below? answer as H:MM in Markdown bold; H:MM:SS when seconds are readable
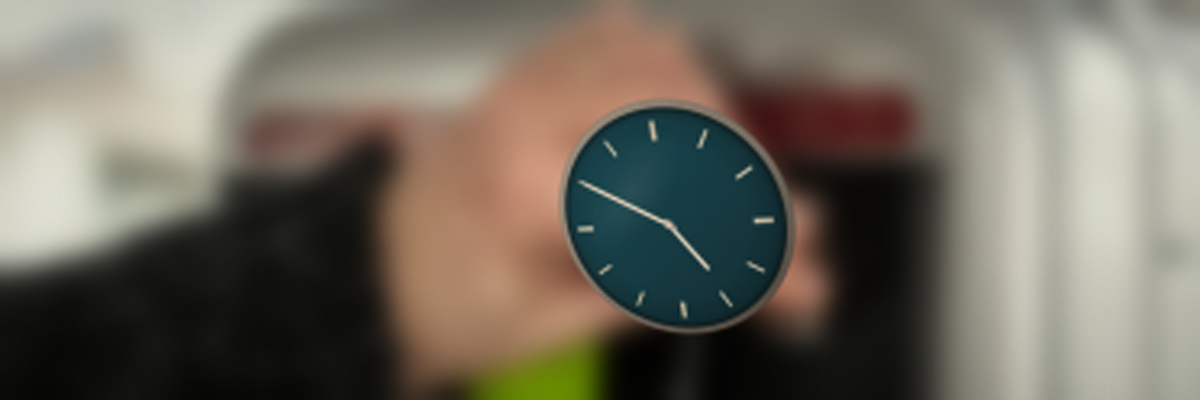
**4:50**
